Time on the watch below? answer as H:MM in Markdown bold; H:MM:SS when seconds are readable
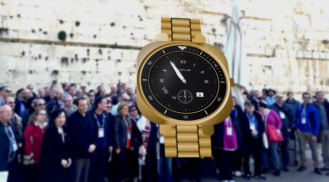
**10:55**
